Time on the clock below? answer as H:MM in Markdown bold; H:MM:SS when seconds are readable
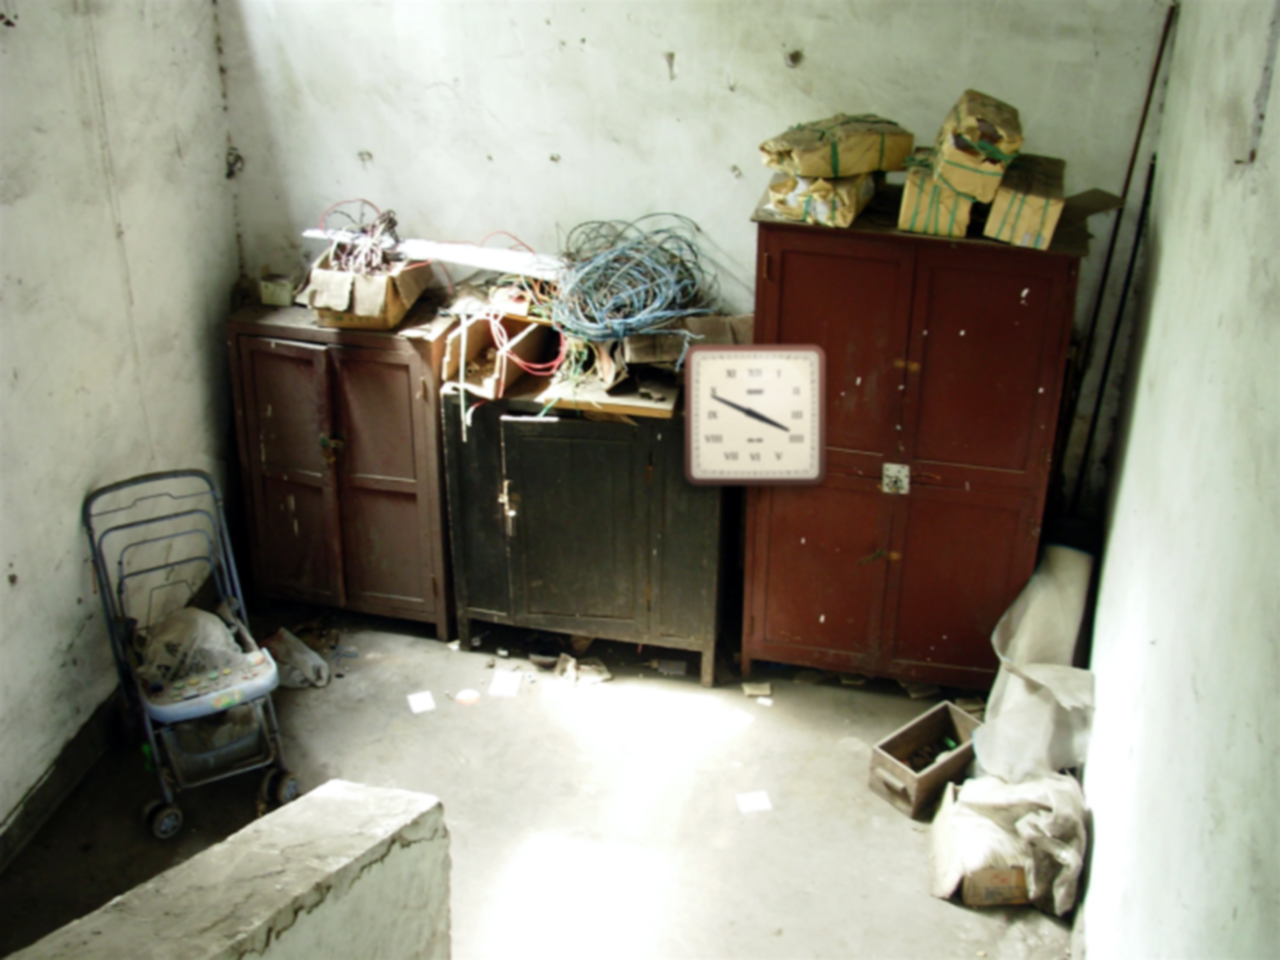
**3:49**
